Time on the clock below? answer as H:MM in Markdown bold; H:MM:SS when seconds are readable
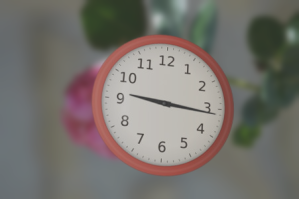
**9:16**
